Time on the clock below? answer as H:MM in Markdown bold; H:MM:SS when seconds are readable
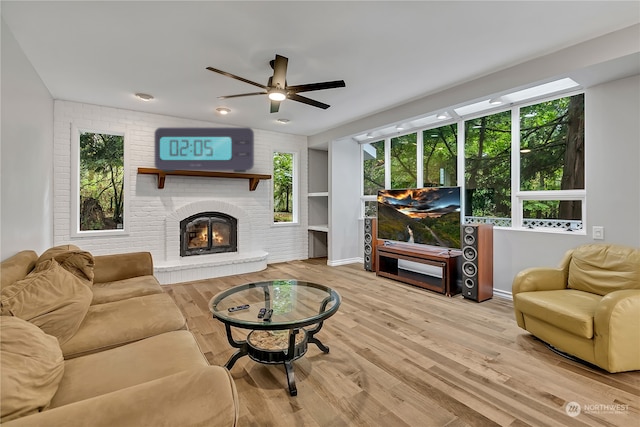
**2:05**
